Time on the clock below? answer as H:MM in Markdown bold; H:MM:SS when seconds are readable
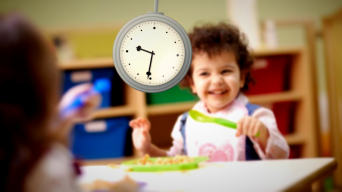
**9:31**
